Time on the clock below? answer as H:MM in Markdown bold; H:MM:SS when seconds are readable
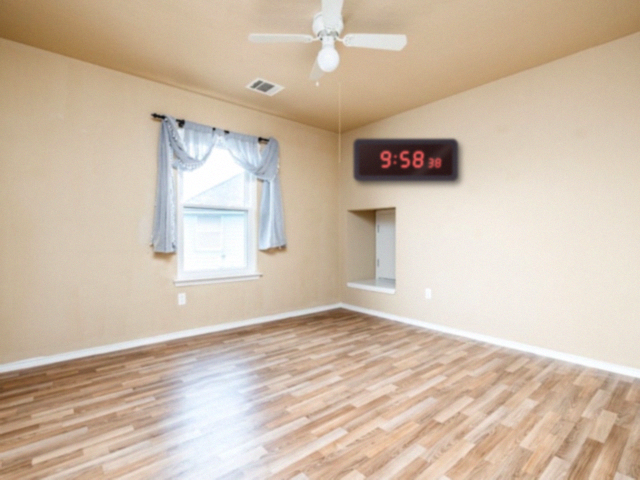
**9:58**
